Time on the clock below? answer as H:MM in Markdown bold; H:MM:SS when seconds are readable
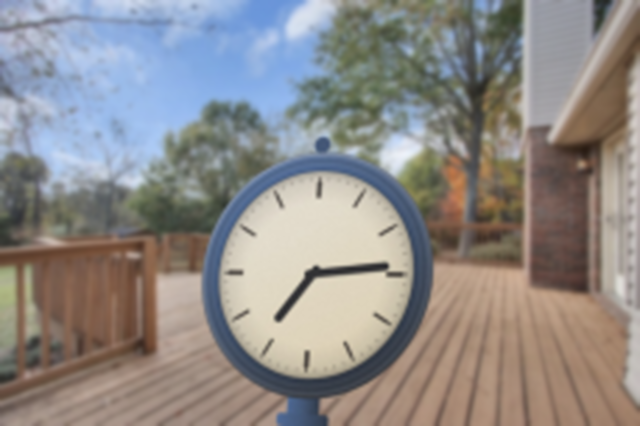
**7:14**
